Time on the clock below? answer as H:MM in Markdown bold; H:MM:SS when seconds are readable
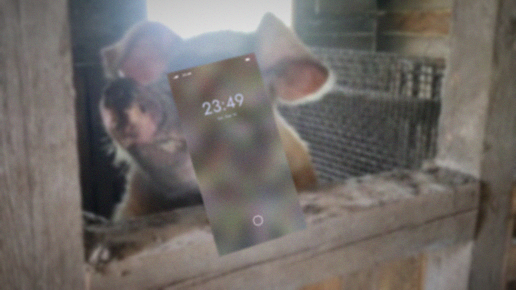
**23:49**
